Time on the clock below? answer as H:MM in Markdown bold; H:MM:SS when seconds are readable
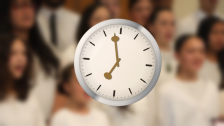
**6:58**
